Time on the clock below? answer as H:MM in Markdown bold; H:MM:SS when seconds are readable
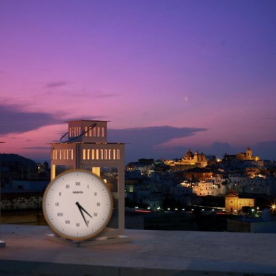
**4:26**
